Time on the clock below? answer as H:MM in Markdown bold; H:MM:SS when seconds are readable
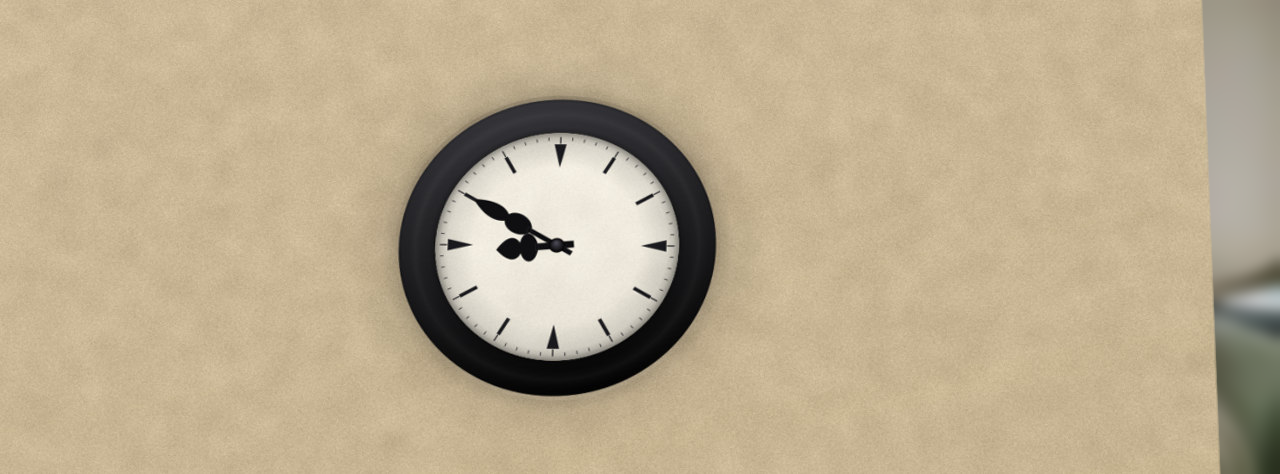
**8:50**
